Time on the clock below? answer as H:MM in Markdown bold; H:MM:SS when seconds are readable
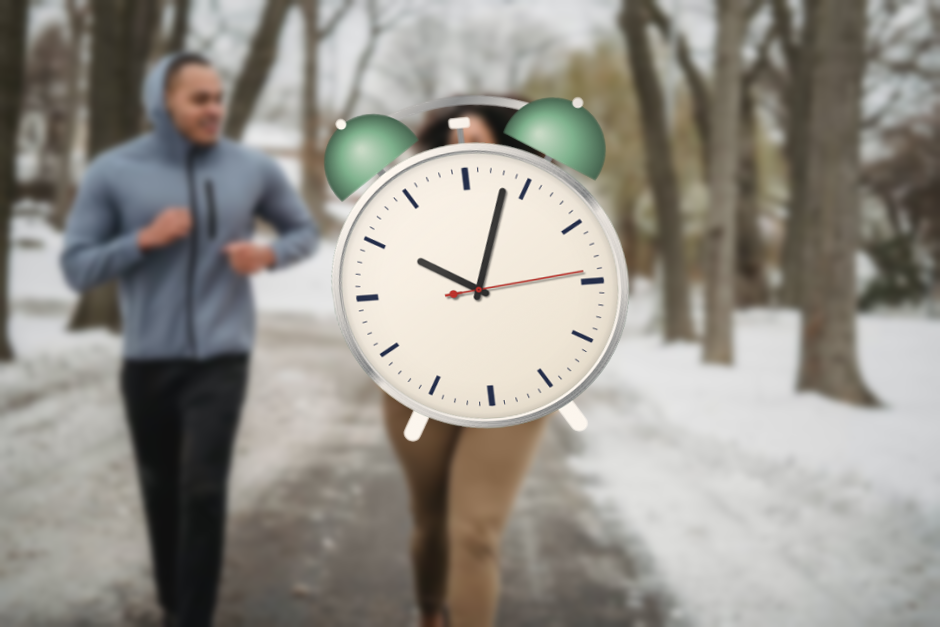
**10:03:14**
